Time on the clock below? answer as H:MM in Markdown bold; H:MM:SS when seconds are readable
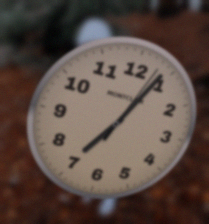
**7:04:03**
